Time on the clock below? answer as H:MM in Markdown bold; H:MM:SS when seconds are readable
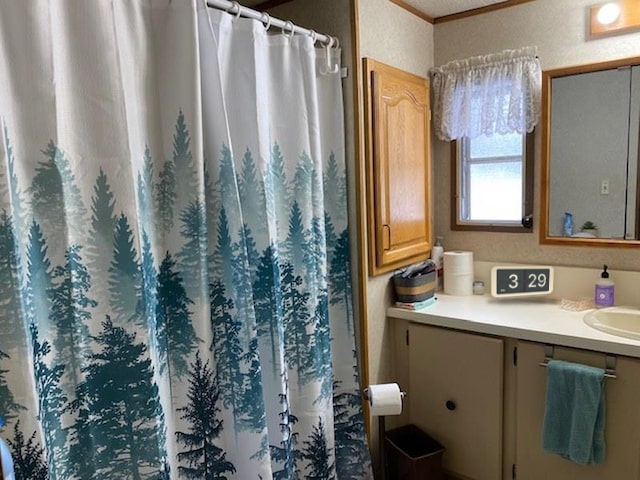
**3:29**
